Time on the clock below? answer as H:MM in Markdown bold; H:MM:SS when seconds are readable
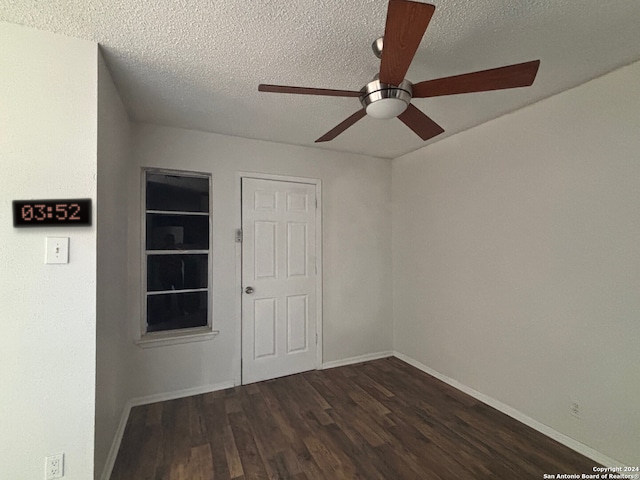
**3:52**
